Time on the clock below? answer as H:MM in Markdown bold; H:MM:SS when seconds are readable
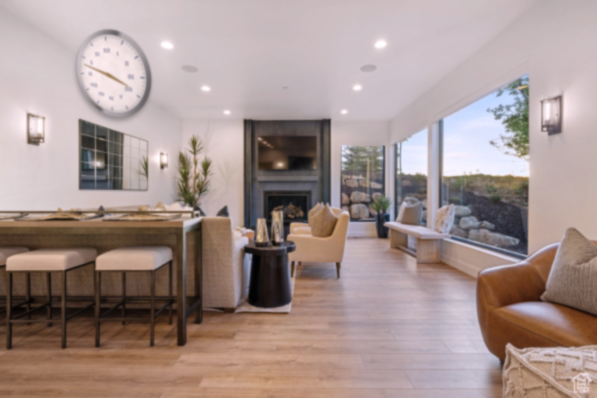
**3:48**
